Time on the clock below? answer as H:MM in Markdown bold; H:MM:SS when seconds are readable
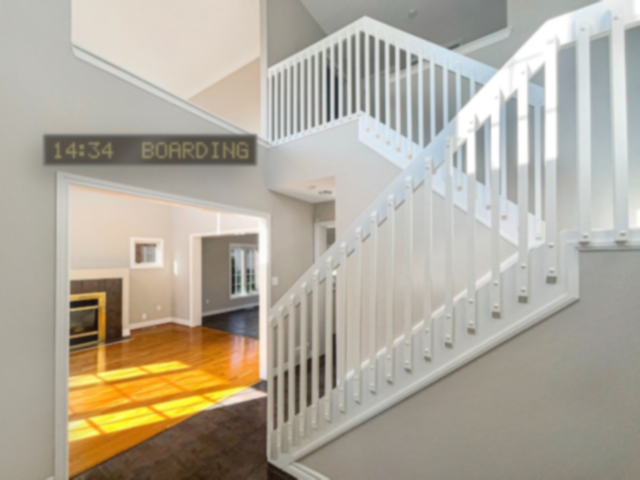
**14:34**
